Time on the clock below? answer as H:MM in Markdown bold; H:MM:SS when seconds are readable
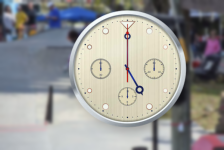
**5:00**
